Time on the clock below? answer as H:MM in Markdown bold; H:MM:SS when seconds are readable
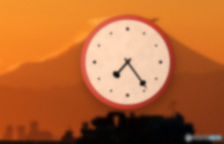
**7:24**
